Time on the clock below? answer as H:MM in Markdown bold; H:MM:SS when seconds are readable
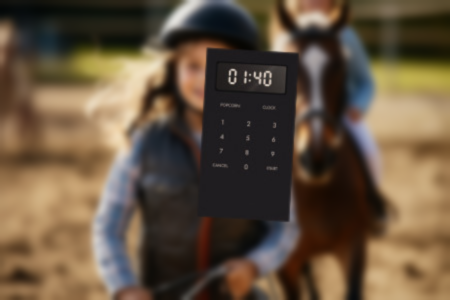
**1:40**
